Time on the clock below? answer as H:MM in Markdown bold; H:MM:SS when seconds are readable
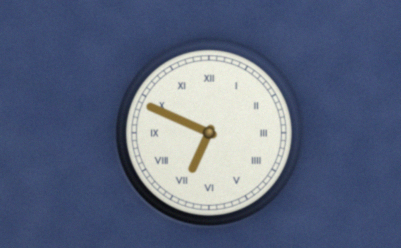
**6:49**
